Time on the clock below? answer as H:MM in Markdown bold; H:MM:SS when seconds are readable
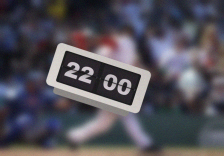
**22:00**
